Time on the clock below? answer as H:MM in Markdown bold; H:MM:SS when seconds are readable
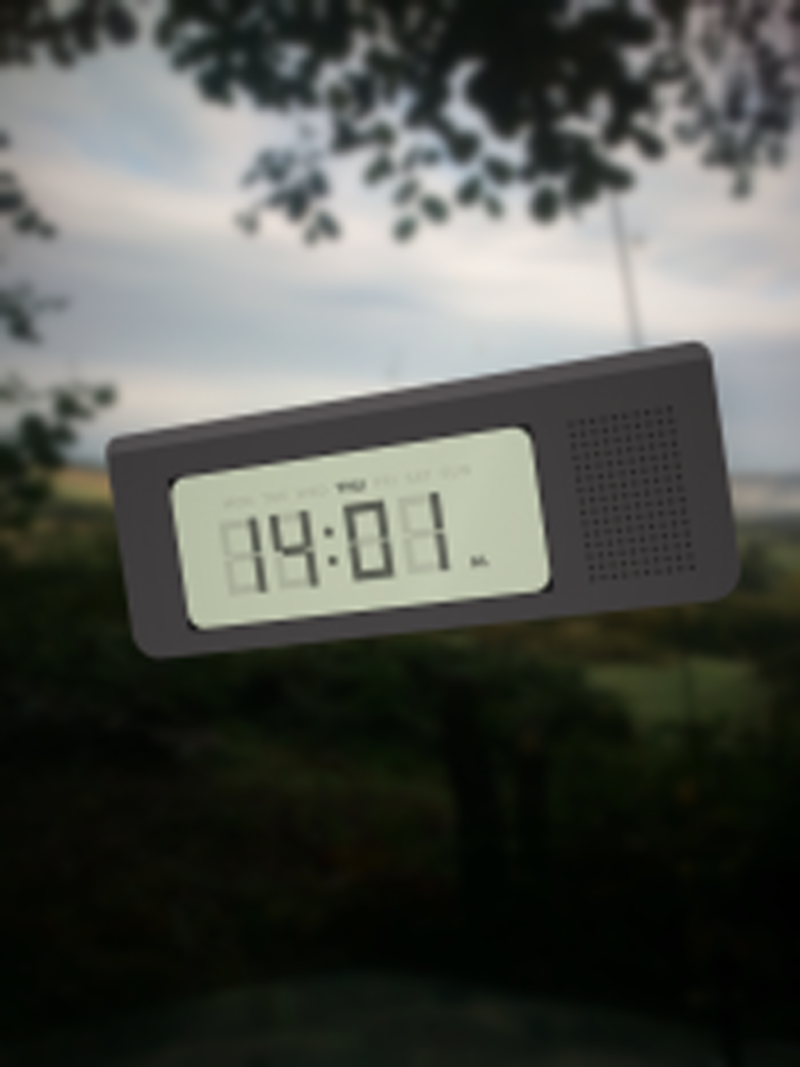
**14:01**
